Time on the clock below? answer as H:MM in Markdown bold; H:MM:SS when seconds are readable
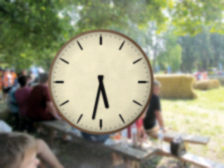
**5:32**
